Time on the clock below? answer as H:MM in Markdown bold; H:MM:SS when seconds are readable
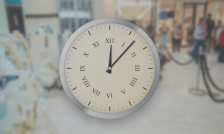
**12:07**
